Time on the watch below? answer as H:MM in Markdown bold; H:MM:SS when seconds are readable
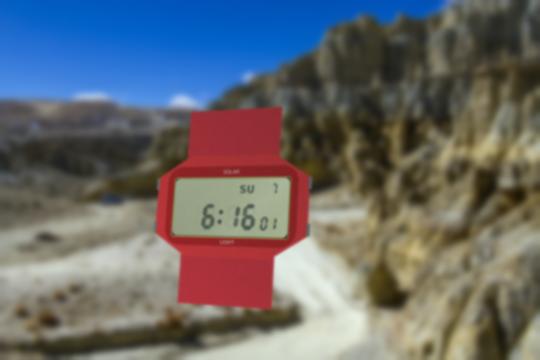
**6:16:01**
